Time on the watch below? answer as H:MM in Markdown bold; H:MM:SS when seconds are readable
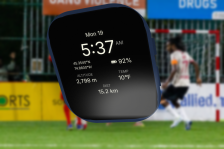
**5:37**
